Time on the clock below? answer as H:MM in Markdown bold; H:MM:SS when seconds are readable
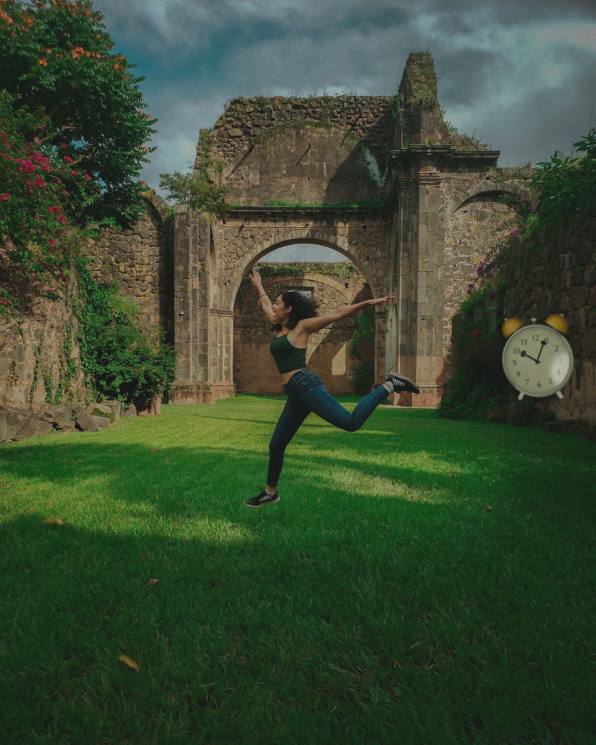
**10:04**
